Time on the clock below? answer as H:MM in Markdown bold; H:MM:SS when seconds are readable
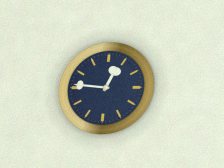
**12:46**
